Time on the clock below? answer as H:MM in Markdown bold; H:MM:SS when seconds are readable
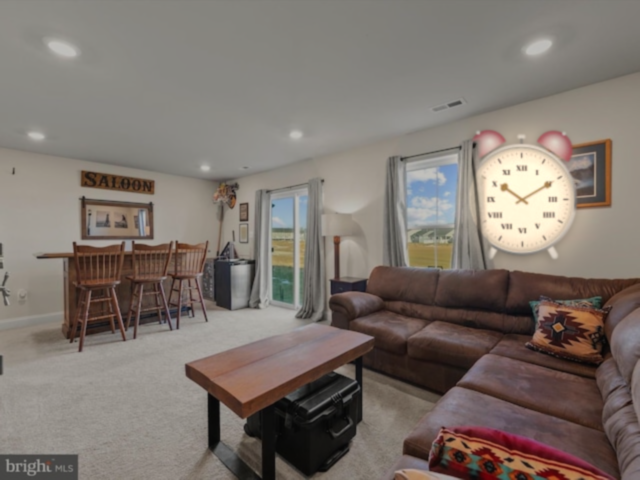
**10:10**
